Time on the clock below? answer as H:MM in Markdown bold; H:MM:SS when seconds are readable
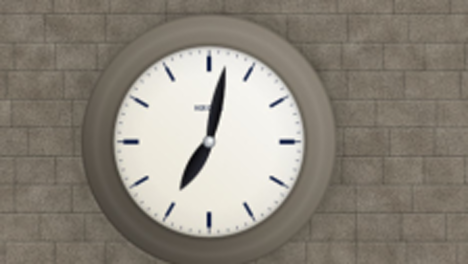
**7:02**
